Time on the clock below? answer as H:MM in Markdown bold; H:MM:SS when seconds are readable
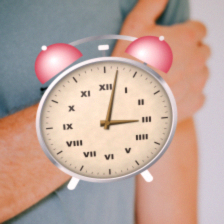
**3:02**
